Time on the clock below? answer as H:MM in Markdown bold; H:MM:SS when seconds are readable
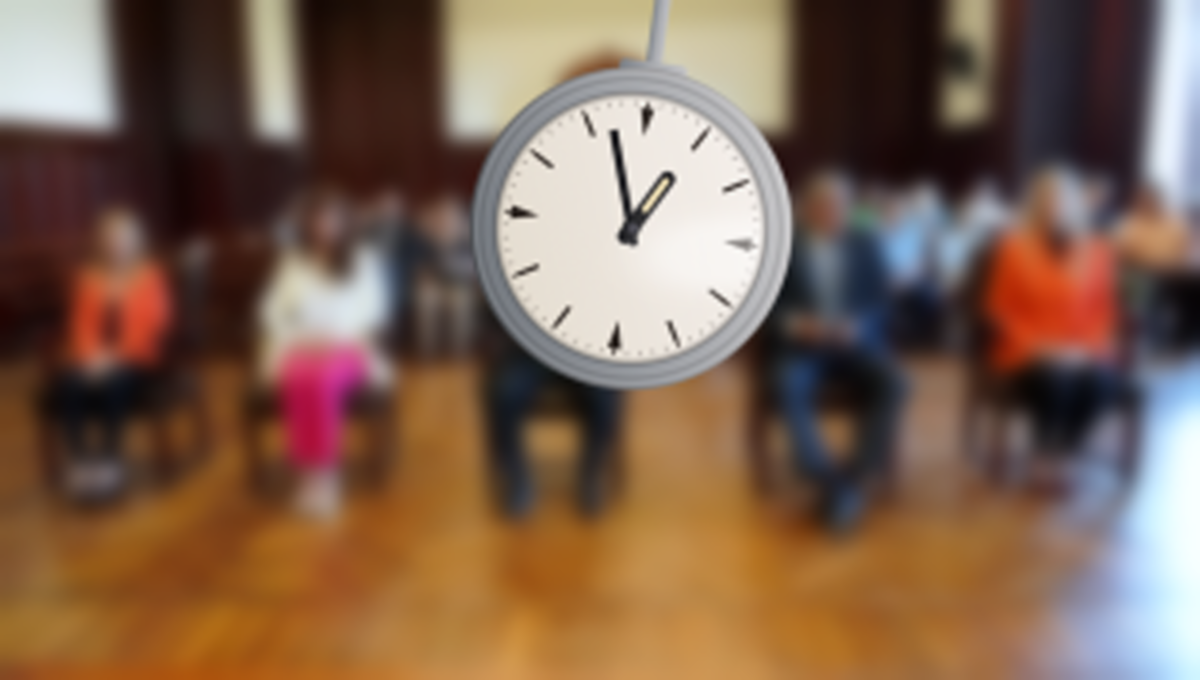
**12:57**
